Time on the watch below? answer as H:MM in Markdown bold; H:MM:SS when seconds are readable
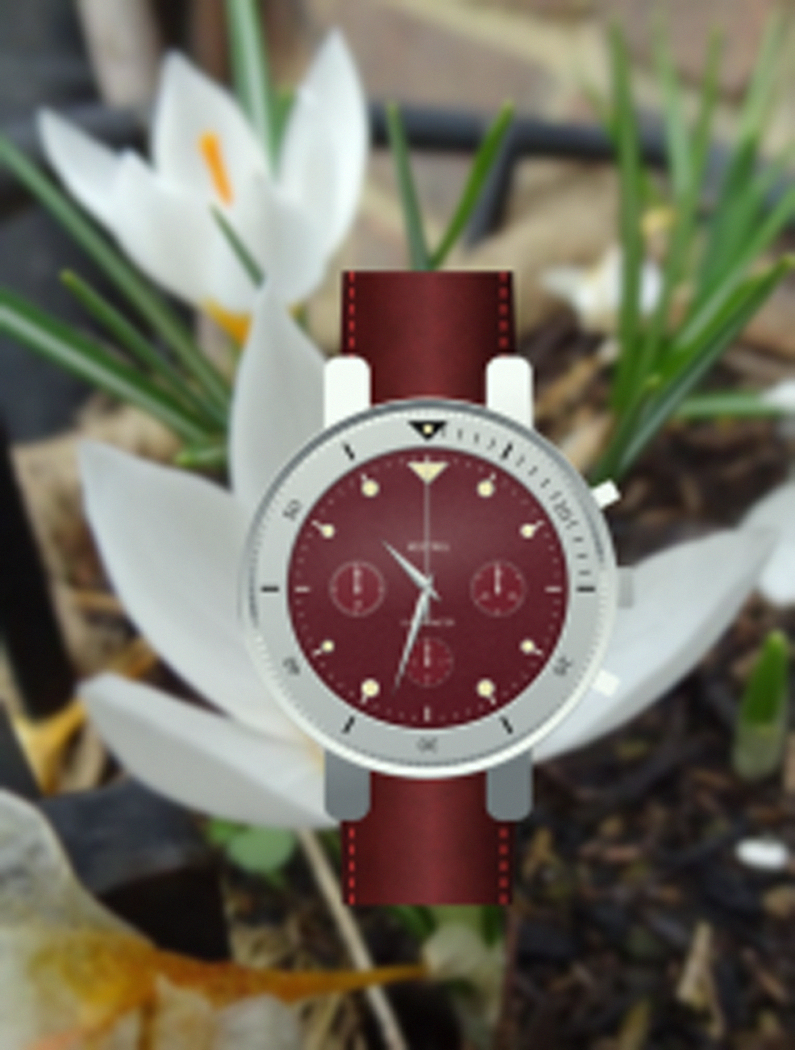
**10:33**
